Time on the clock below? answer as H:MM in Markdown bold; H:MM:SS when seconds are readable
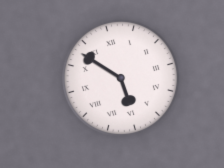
**5:53**
